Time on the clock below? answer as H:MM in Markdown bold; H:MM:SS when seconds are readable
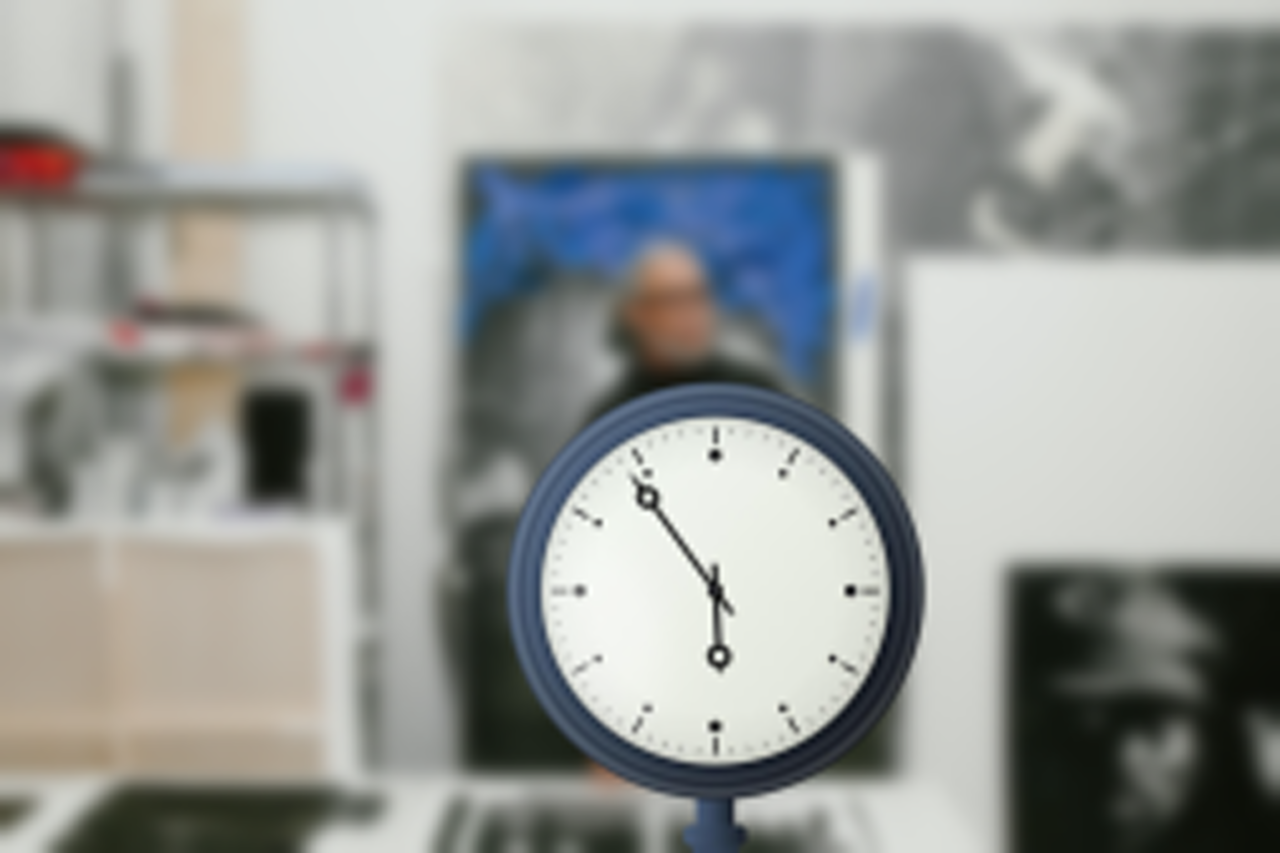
**5:54**
